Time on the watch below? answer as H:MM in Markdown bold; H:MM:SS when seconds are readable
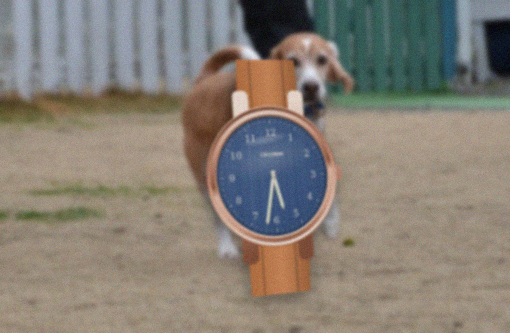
**5:32**
